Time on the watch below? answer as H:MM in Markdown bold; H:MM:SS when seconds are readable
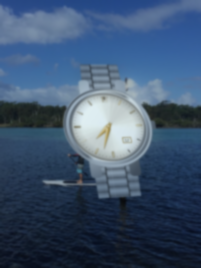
**7:33**
